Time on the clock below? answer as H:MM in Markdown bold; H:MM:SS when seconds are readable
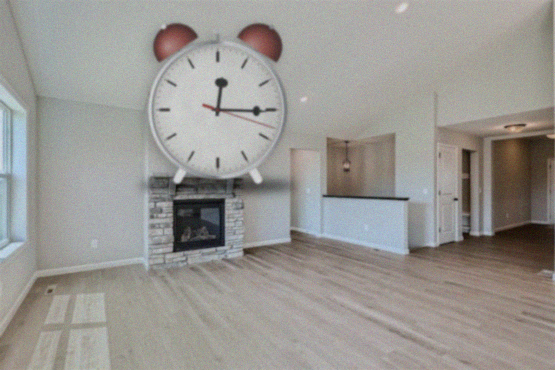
**12:15:18**
